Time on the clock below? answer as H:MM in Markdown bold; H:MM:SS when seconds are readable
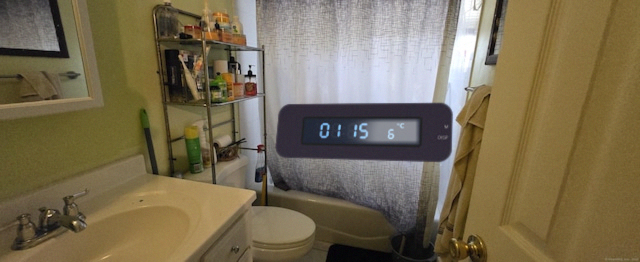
**1:15**
